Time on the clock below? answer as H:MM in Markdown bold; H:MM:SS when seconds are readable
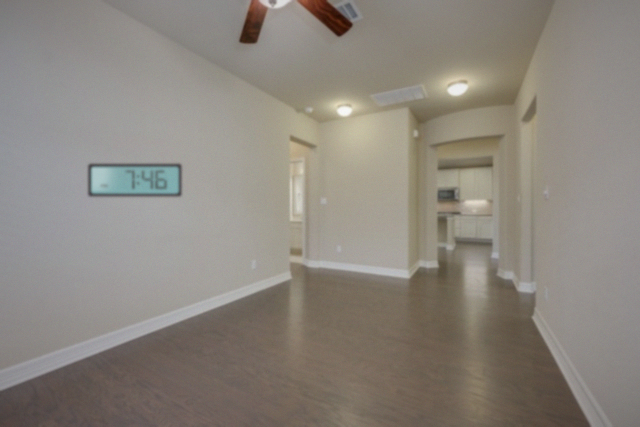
**7:46**
